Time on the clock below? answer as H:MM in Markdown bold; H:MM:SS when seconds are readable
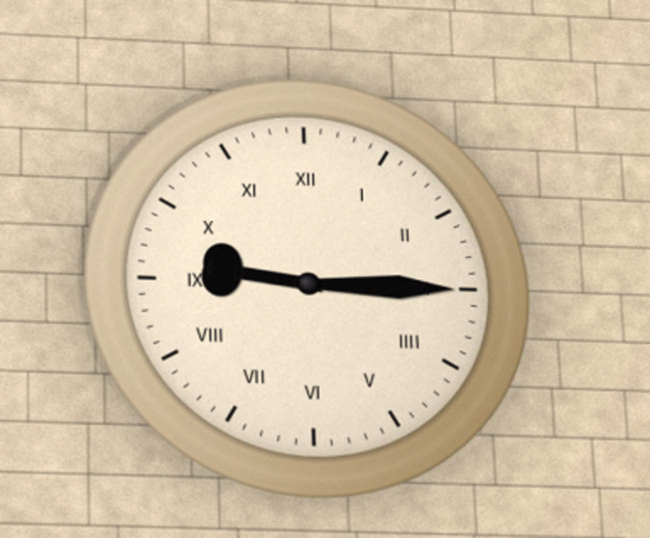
**9:15**
